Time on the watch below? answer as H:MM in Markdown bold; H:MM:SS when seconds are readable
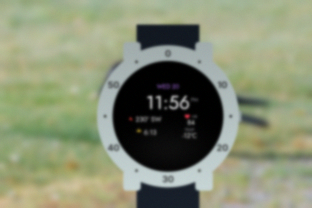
**11:56**
